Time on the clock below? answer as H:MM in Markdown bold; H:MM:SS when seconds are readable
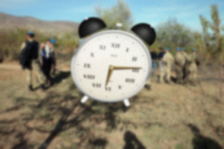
**6:14**
